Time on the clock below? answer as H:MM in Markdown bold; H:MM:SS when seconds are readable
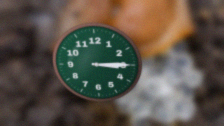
**3:15**
